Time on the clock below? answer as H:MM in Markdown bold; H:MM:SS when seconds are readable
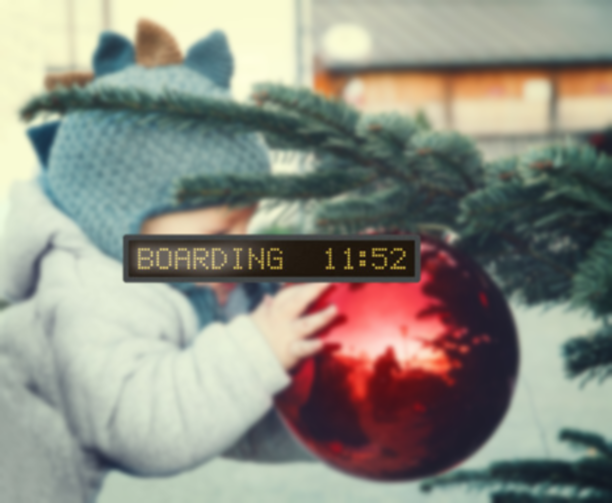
**11:52**
